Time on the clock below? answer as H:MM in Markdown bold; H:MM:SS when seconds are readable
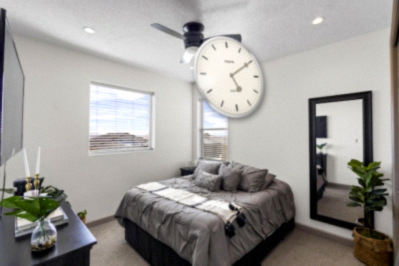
**5:10**
